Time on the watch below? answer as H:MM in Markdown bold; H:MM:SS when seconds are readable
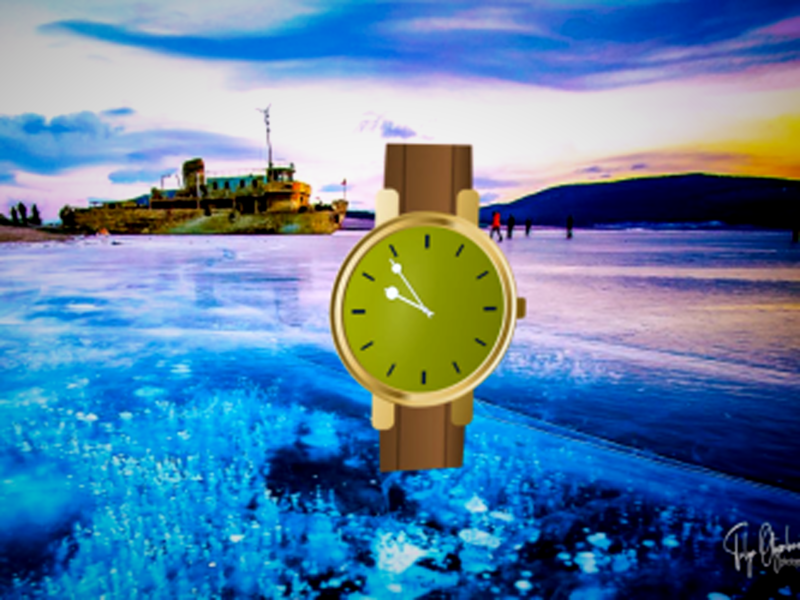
**9:54**
